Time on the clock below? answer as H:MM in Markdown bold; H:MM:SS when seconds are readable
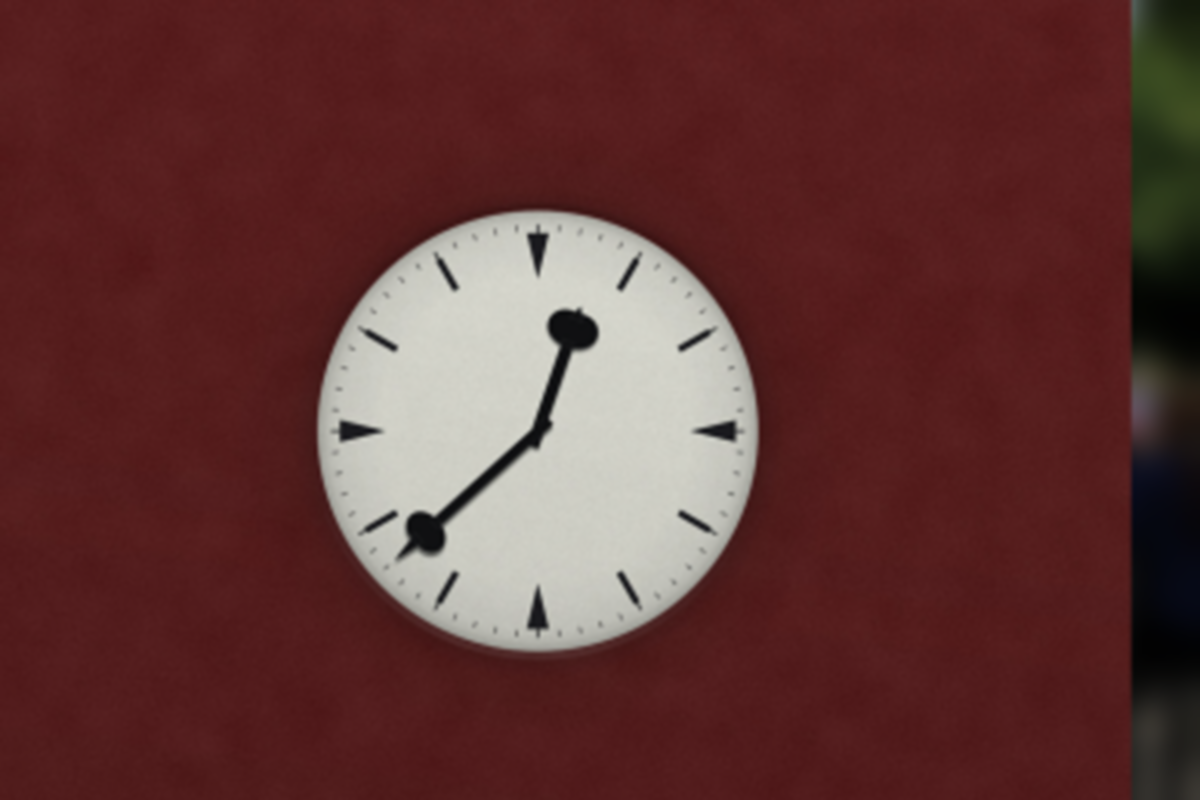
**12:38**
